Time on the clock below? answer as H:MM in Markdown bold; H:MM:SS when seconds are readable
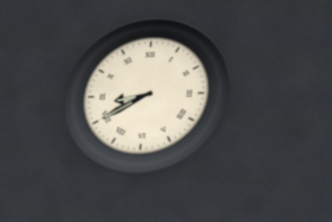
**8:40**
